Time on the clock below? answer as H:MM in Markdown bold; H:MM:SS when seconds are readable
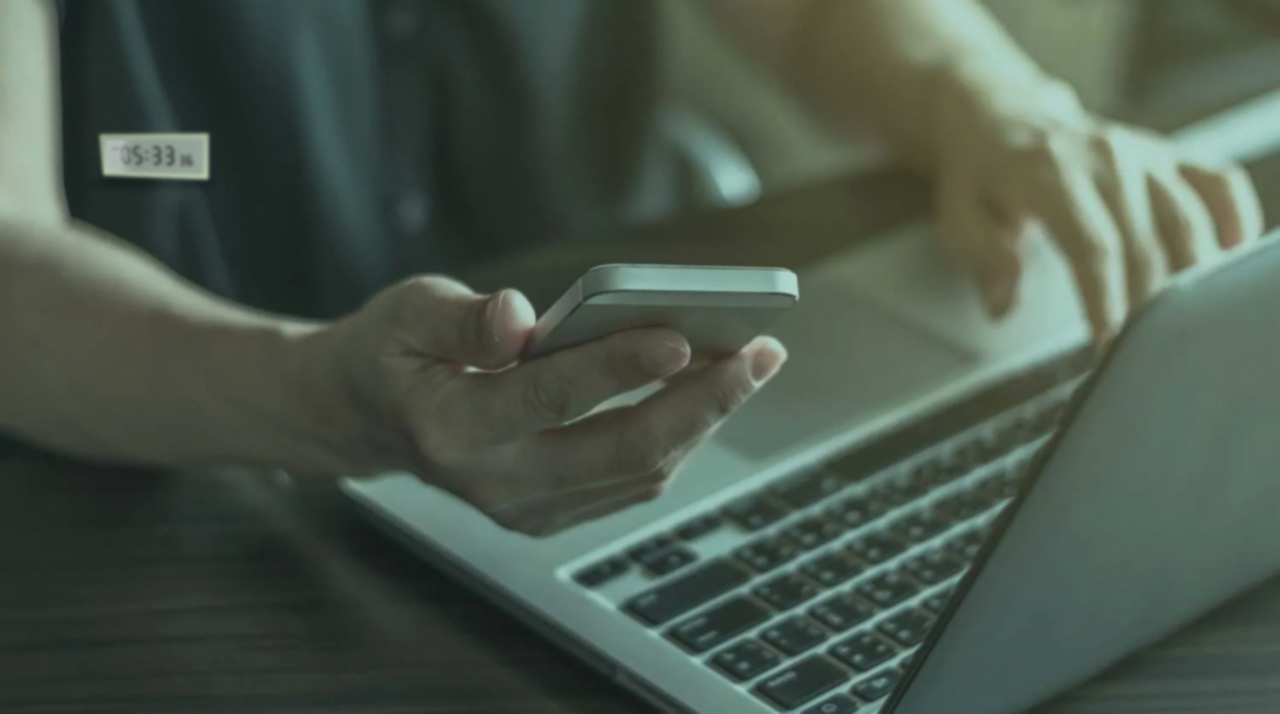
**5:33**
